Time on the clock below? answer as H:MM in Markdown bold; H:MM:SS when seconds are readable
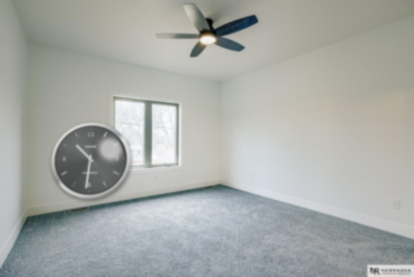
**10:31**
